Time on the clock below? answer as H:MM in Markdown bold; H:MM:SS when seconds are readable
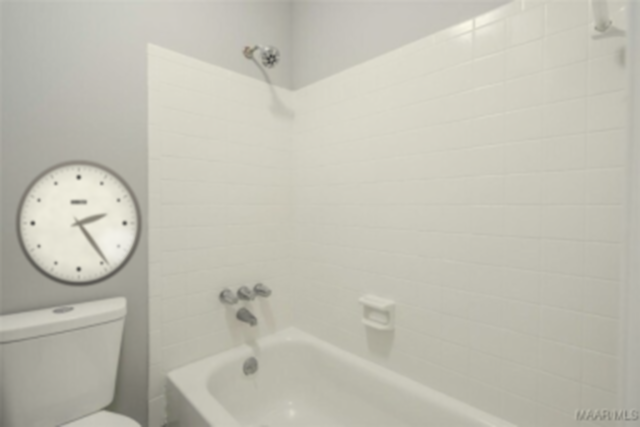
**2:24**
